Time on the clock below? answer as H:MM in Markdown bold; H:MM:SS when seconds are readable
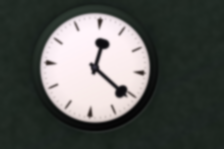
**12:21**
